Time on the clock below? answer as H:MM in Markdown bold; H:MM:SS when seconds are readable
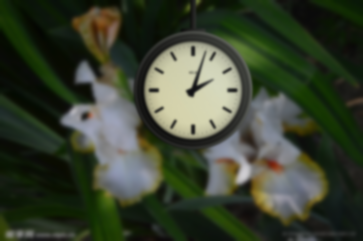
**2:03**
